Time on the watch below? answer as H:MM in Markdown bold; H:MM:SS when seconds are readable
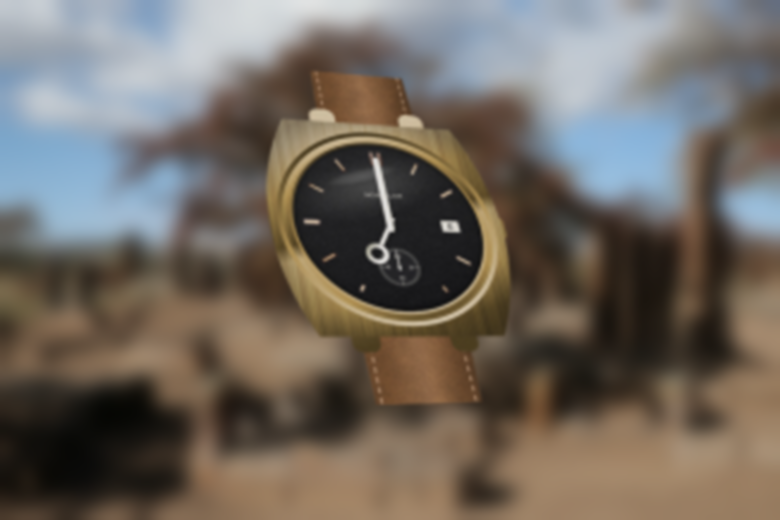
**7:00**
